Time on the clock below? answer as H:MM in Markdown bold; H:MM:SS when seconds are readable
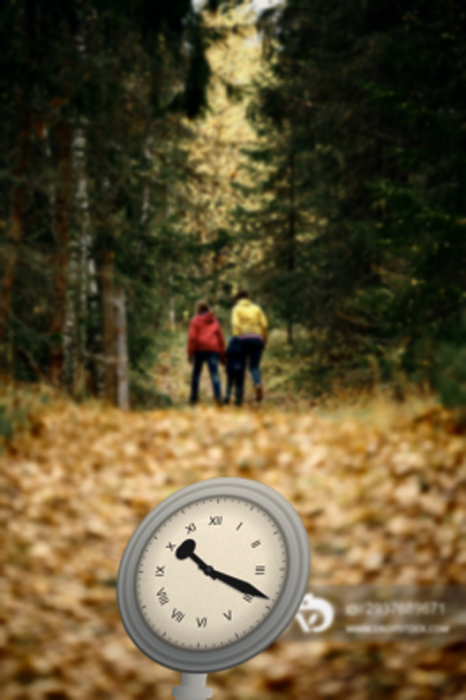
**10:19**
